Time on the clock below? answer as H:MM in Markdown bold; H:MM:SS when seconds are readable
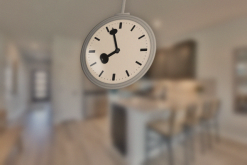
**7:57**
